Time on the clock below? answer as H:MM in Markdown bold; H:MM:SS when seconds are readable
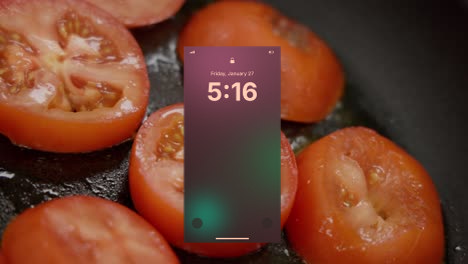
**5:16**
